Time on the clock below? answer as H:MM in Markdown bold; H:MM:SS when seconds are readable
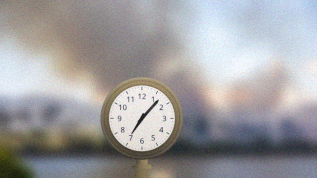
**7:07**
